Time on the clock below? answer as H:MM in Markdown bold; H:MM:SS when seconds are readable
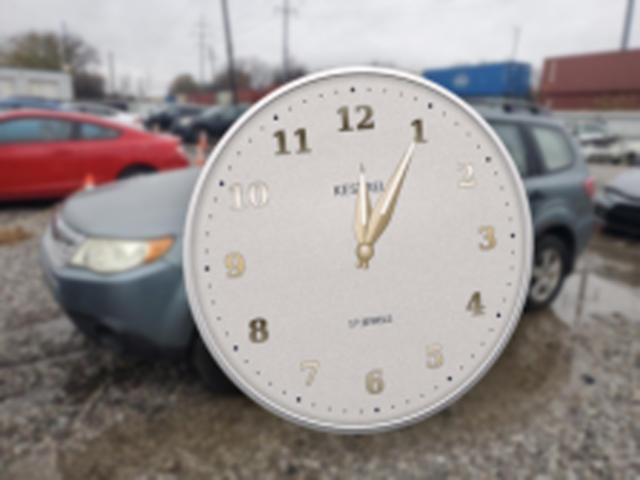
**12:05**
